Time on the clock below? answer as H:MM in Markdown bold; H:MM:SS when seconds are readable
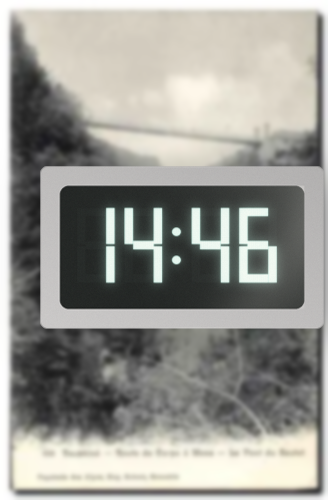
**14:46**
